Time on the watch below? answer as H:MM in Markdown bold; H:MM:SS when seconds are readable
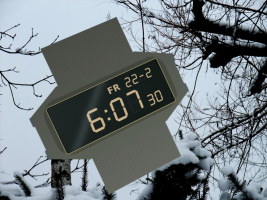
**6:07:30**
